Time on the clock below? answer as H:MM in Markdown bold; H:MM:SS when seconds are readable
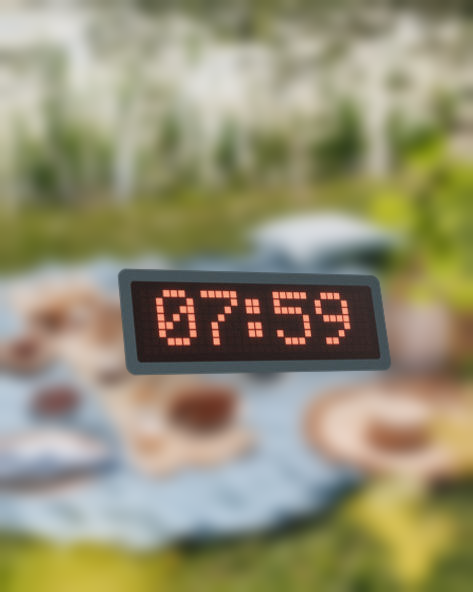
**7:59**
